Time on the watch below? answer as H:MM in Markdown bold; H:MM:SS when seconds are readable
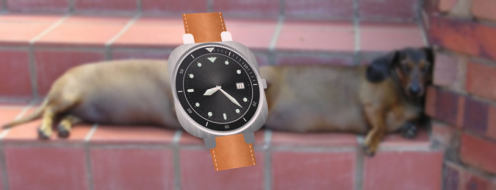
**8:23**
